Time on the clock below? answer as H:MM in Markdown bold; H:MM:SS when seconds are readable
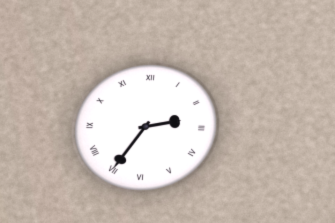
**2:35**
